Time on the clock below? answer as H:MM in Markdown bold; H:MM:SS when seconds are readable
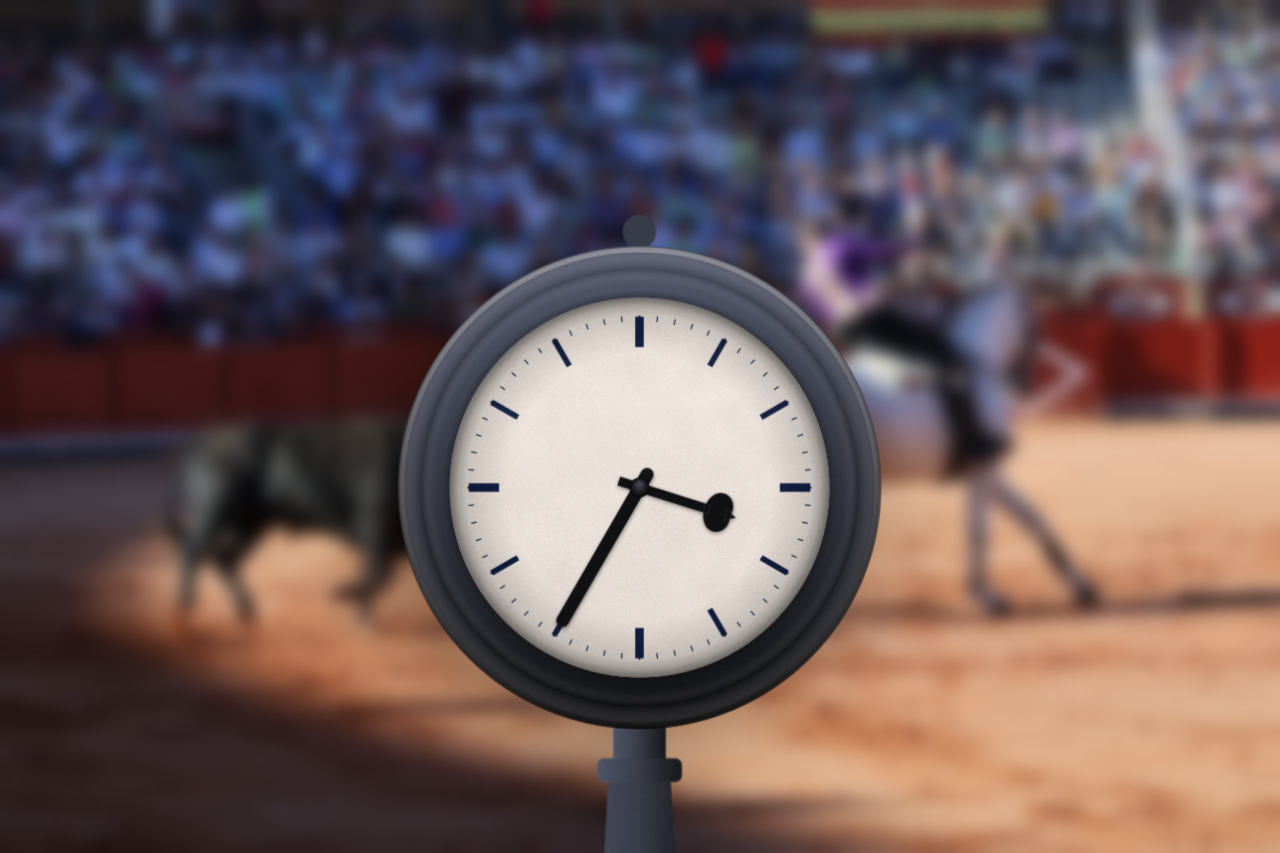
**3:35**
